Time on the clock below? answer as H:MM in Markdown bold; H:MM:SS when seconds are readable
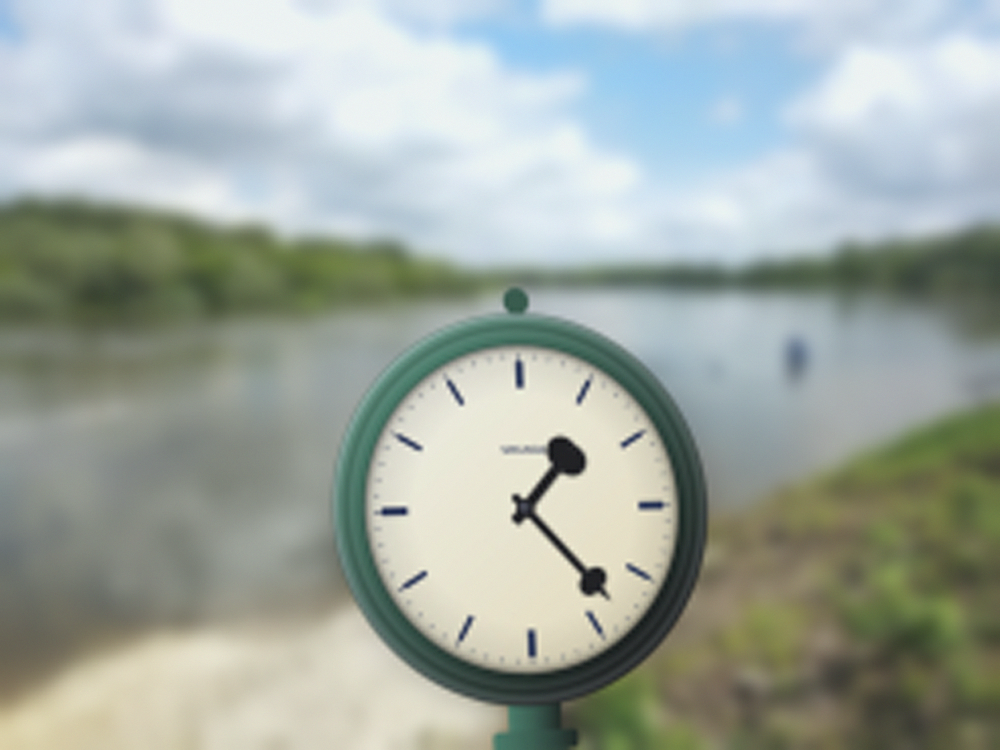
**1:23**
